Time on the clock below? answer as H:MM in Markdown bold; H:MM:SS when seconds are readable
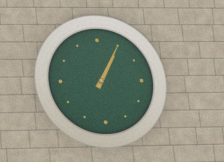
**1:05**
